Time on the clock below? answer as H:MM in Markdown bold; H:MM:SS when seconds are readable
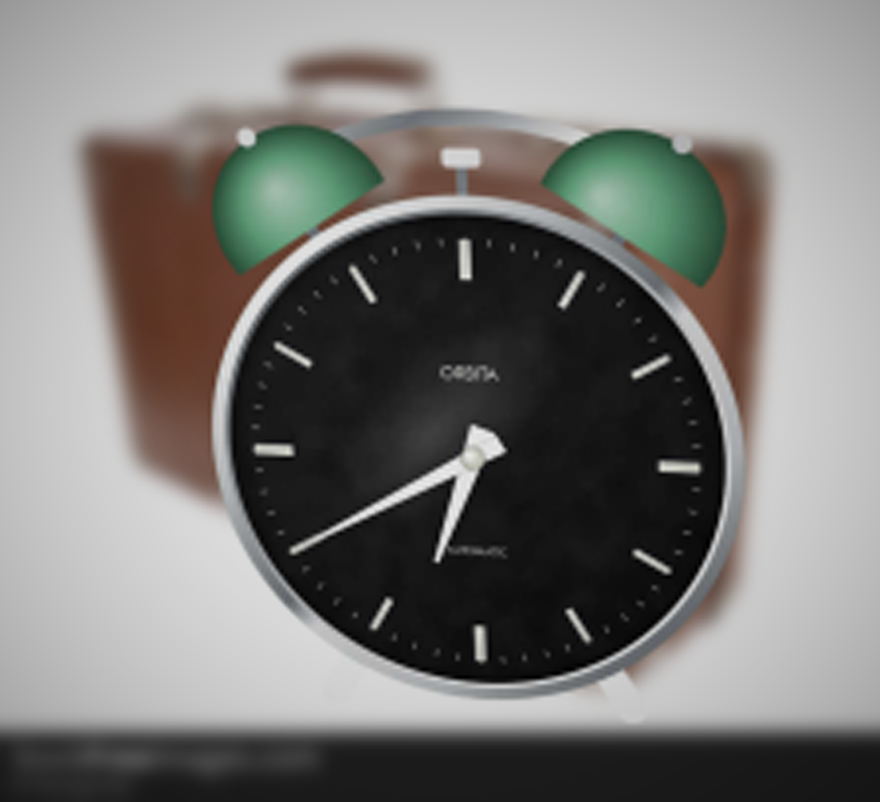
**6:40**
